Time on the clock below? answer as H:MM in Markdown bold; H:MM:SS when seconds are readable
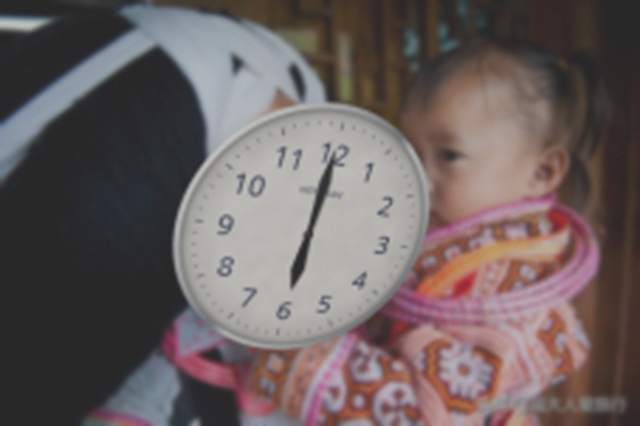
**6:00**
